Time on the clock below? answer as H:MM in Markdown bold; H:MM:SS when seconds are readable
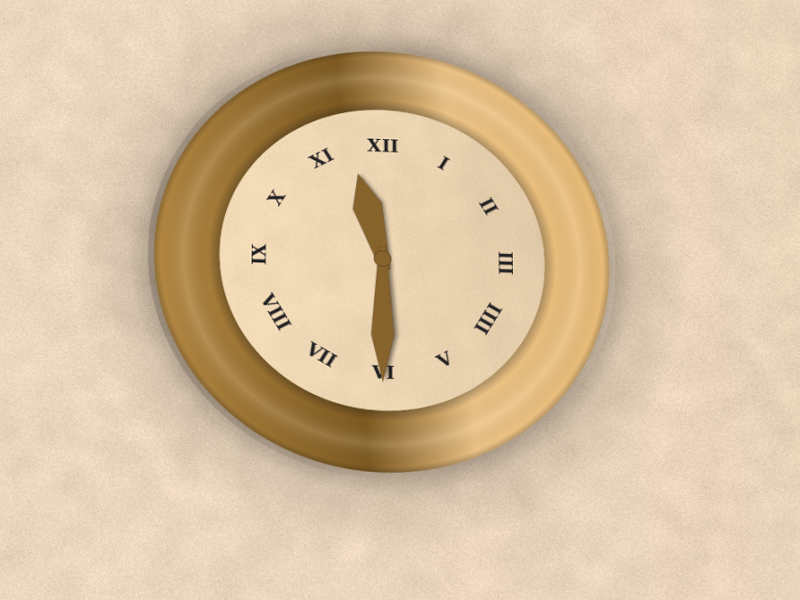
**11:30**
